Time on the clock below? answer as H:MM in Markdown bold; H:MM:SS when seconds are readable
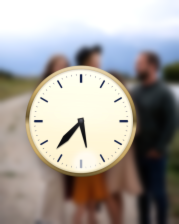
**5:37**
